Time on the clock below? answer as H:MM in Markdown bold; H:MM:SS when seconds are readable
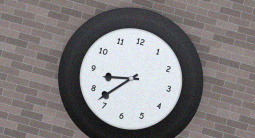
**8:37**
